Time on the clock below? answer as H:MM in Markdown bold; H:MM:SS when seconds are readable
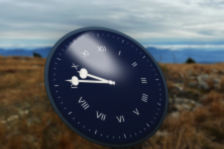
**9:46**
